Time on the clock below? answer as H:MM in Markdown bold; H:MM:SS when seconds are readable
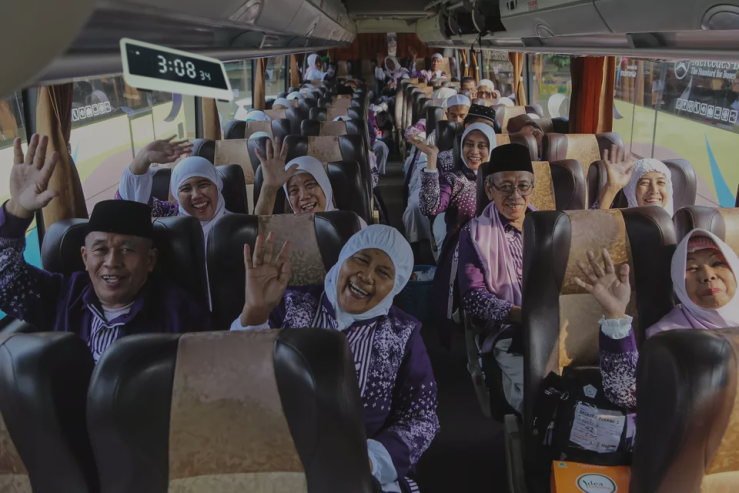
**3:08:34**
